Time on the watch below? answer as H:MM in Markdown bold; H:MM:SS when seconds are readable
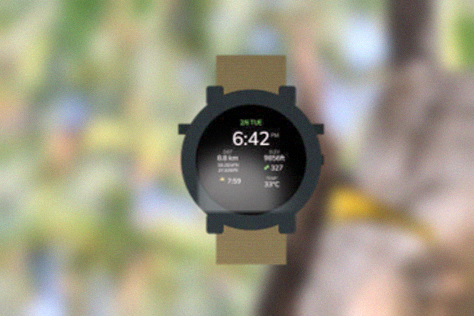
**6:42**
